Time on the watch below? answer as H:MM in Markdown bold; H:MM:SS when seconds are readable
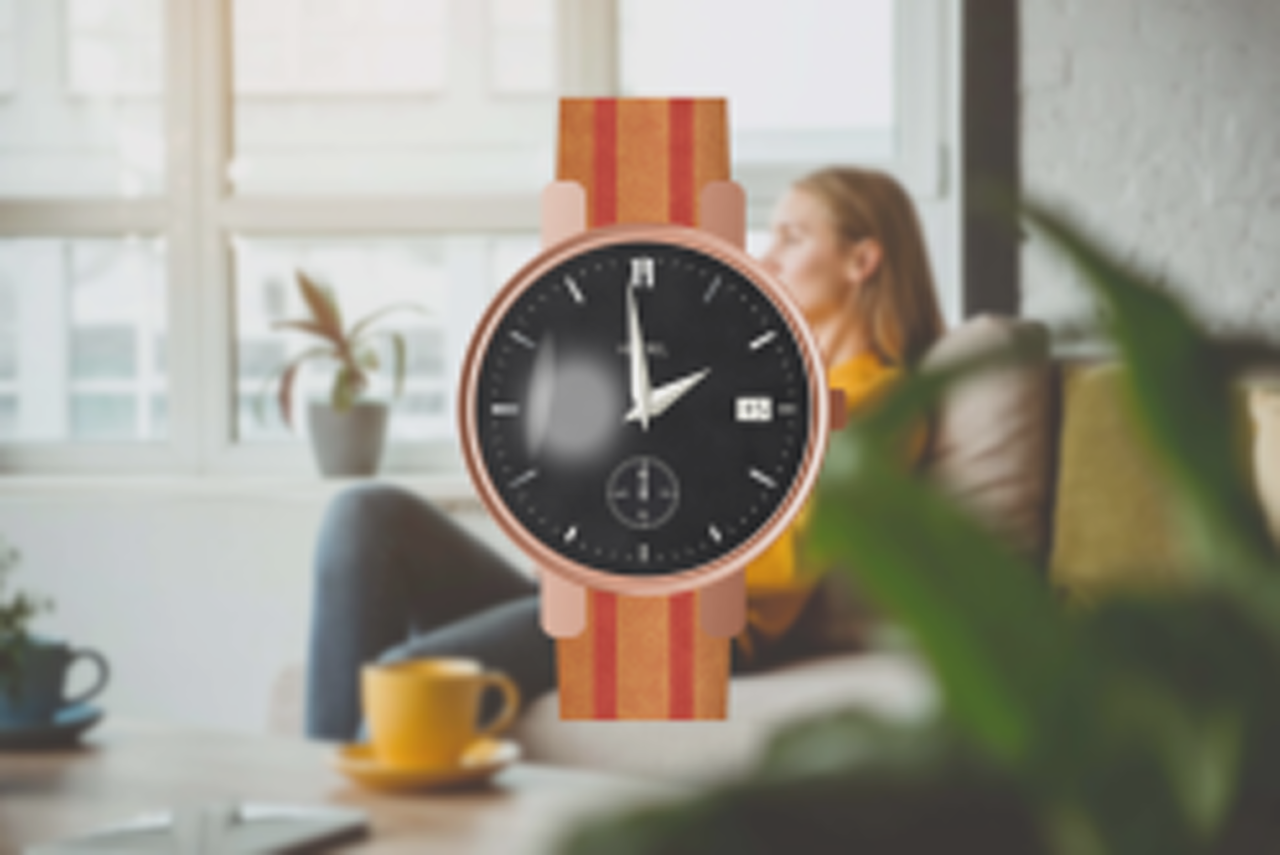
**1:59**
